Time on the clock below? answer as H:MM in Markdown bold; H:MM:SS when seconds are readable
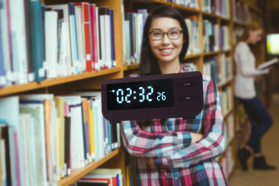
**2:32:26**
